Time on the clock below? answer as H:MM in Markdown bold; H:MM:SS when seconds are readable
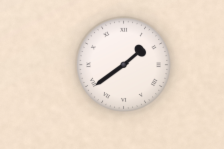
**1:39**
